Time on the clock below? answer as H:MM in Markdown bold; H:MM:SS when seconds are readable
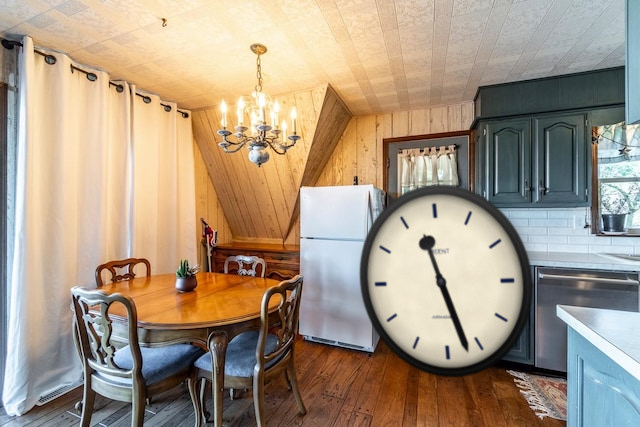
**11:27**
